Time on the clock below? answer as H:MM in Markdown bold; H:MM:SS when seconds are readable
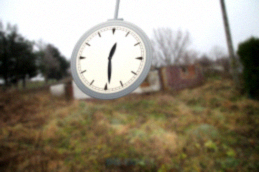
**12:29**
